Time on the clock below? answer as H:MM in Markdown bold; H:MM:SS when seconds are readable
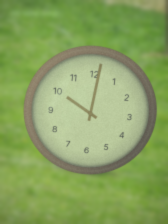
**10:01**
